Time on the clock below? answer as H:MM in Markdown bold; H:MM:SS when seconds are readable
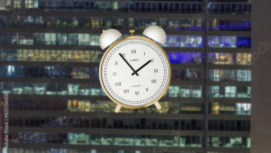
**1:54**
